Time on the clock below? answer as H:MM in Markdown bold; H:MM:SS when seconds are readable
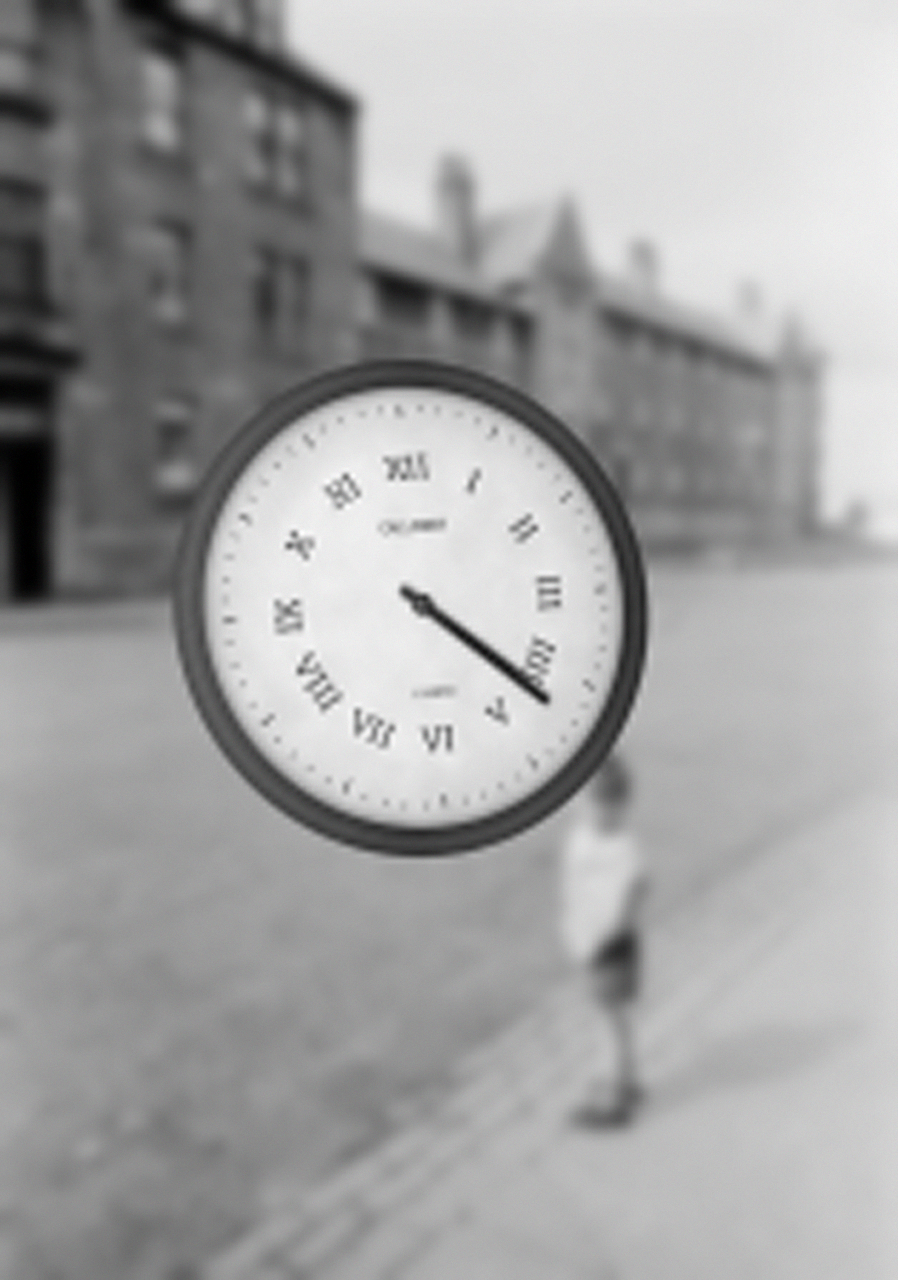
**4:22**
